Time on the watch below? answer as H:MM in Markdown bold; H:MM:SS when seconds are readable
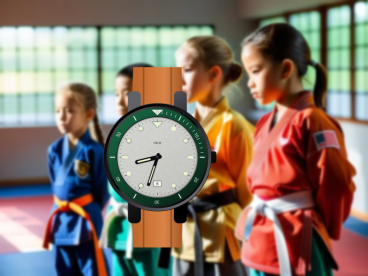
**8:33**
